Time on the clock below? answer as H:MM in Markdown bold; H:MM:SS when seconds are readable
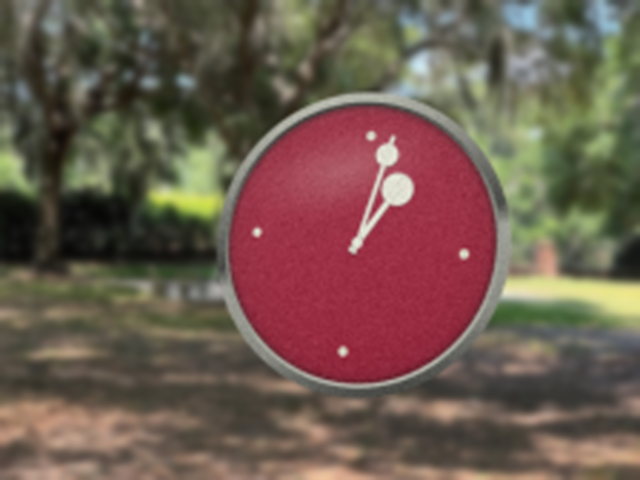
**1:02**
